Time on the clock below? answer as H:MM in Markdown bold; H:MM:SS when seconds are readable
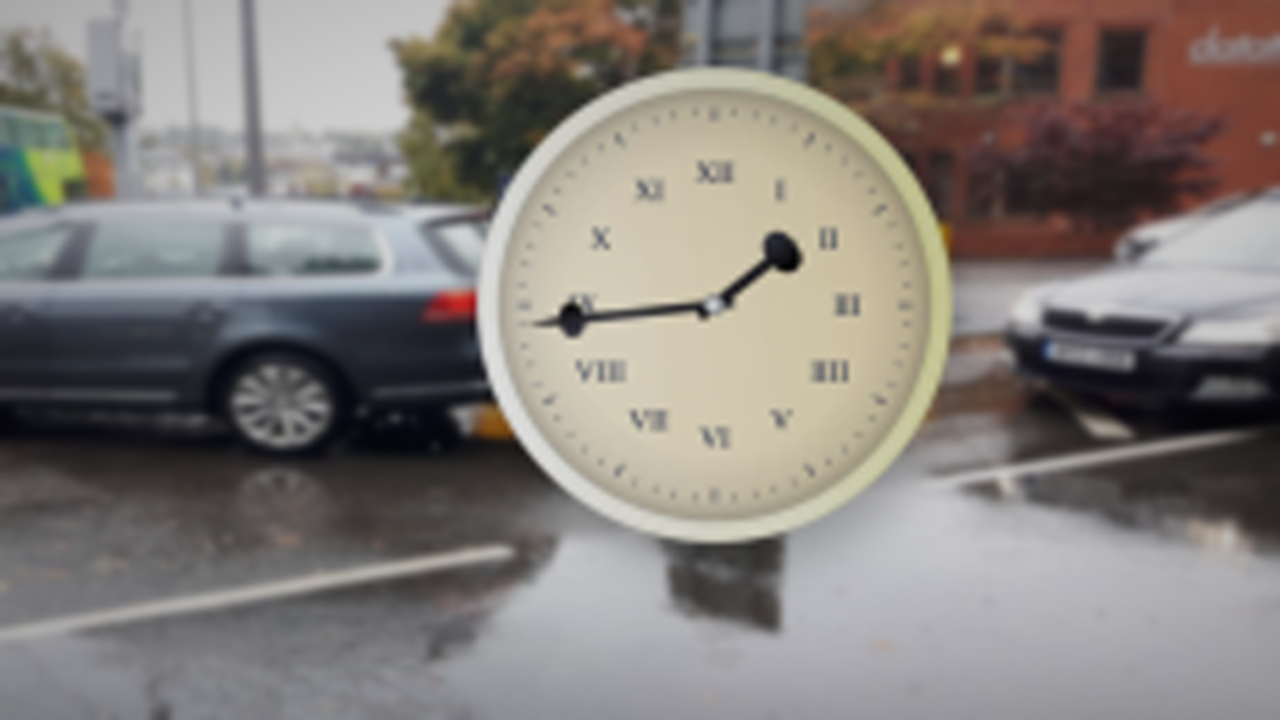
**1:44**
